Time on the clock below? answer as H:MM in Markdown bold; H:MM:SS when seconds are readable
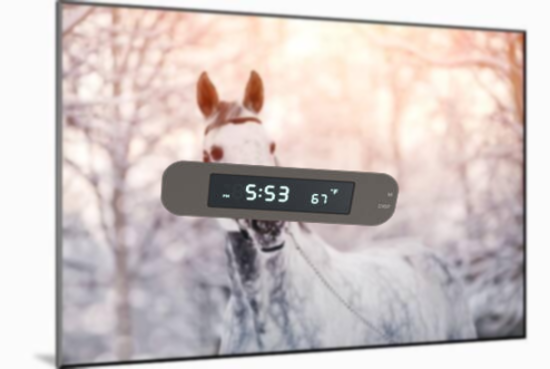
**5:53**
